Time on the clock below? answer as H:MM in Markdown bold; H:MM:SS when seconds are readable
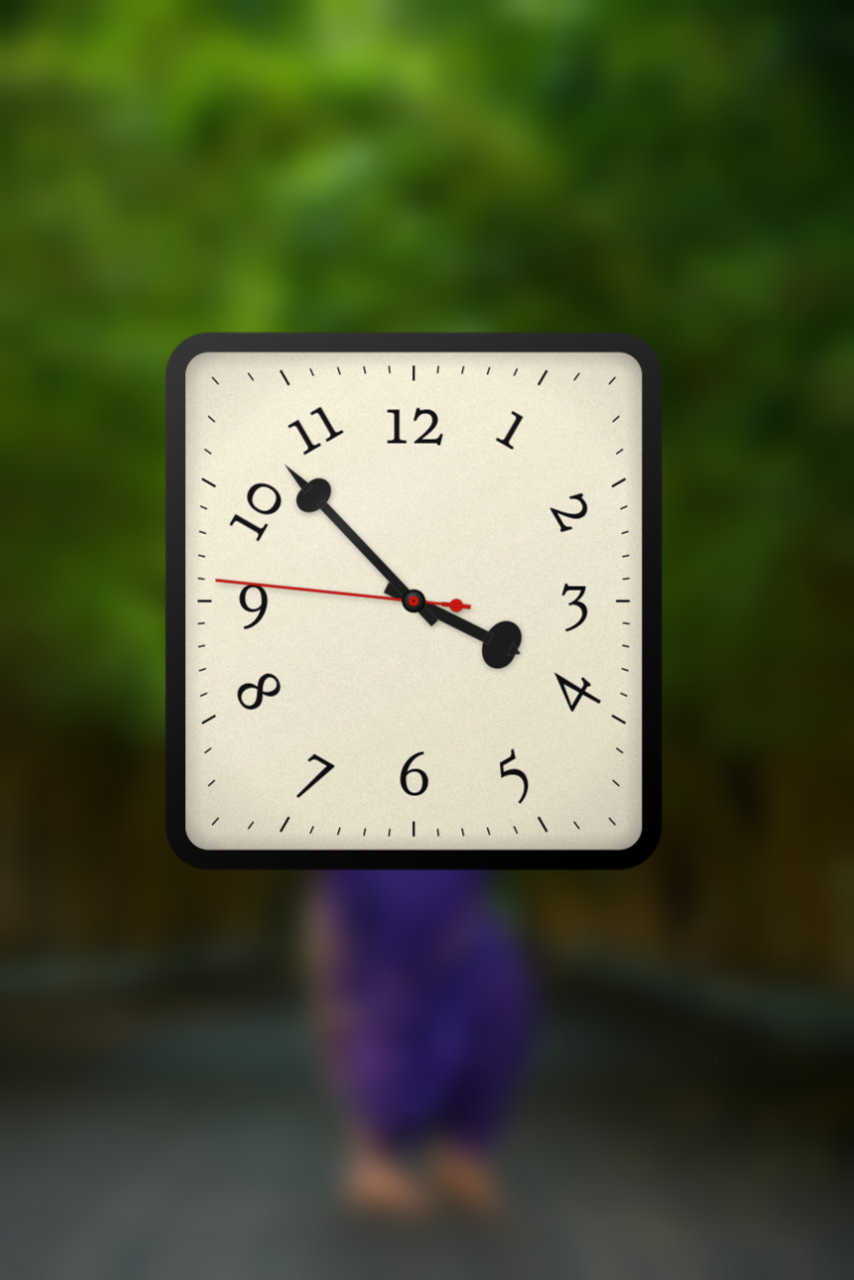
**3:52:46**
